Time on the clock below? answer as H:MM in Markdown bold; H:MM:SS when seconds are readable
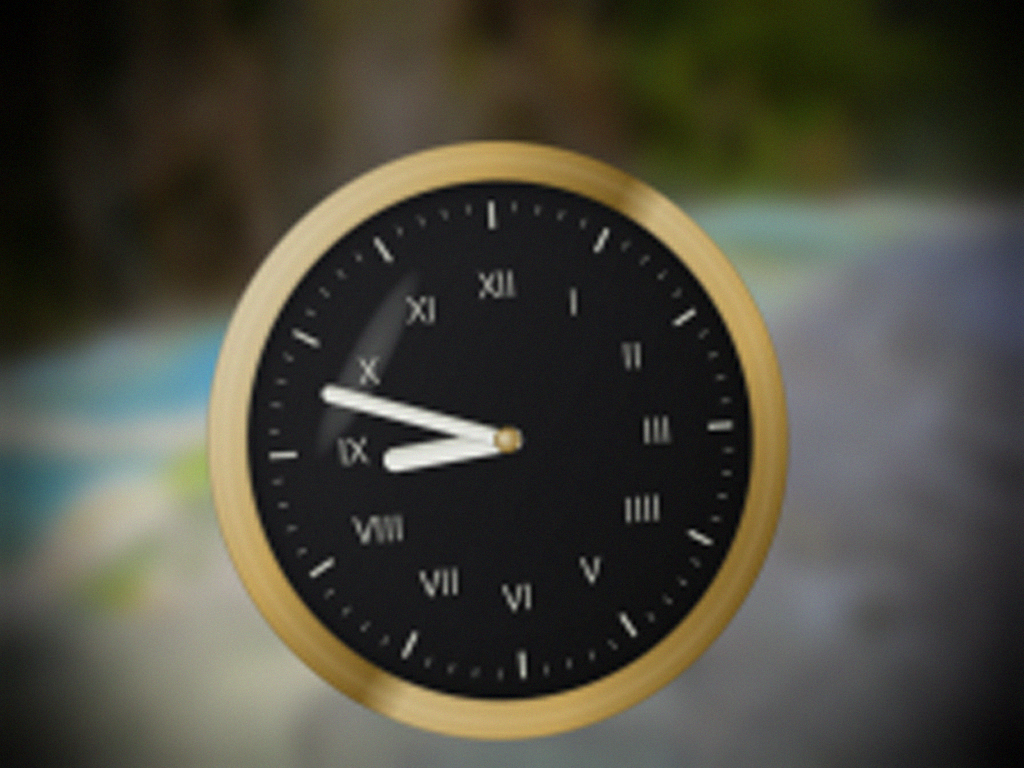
**8:48**
